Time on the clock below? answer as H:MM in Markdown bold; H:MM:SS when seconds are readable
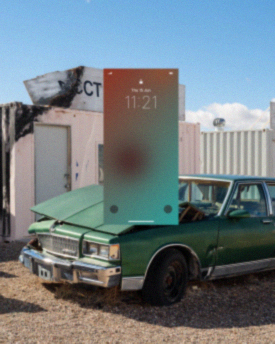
**11:21**
